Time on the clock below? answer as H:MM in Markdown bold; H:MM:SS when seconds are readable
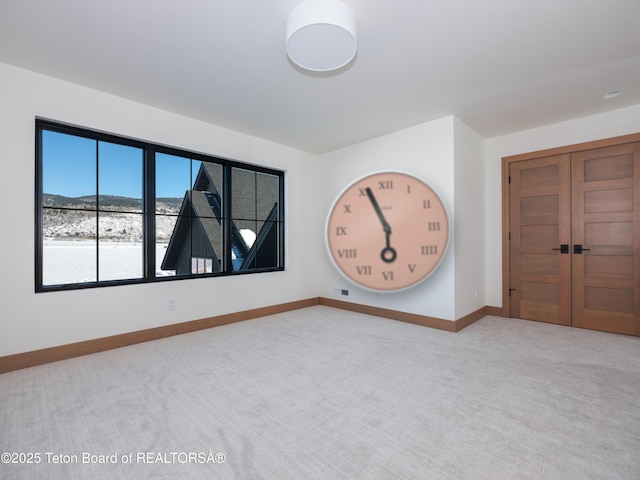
**5:56**
